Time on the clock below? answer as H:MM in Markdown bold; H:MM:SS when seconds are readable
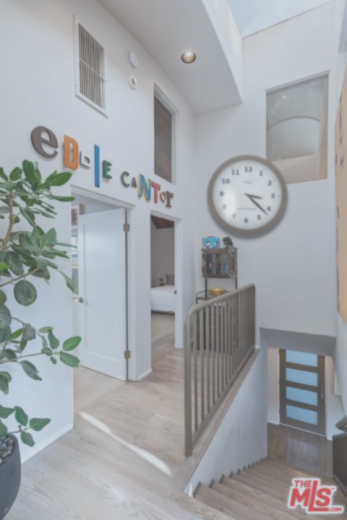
**3:22**
